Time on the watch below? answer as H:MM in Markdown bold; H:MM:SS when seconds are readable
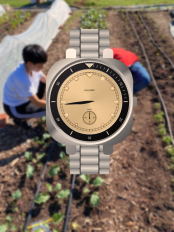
**8:44**
